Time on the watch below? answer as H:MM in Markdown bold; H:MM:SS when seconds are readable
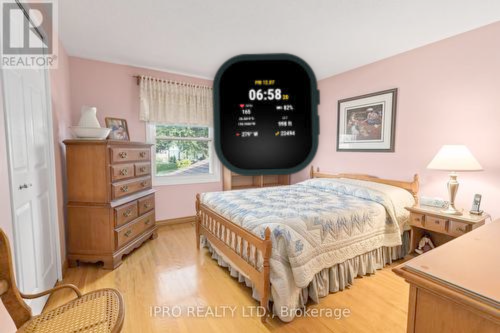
**6:58**
